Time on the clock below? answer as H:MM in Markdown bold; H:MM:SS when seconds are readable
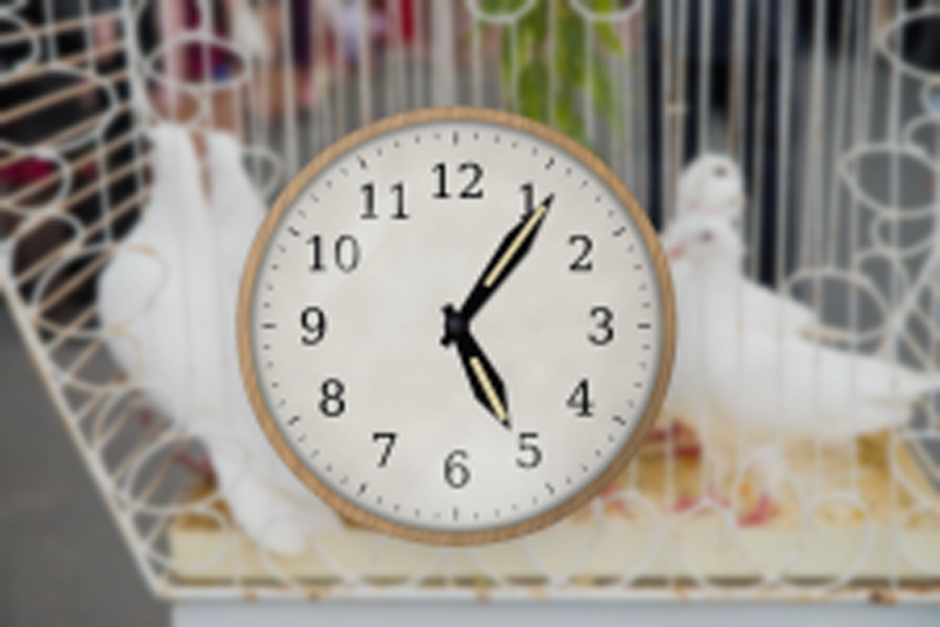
**5:06**
